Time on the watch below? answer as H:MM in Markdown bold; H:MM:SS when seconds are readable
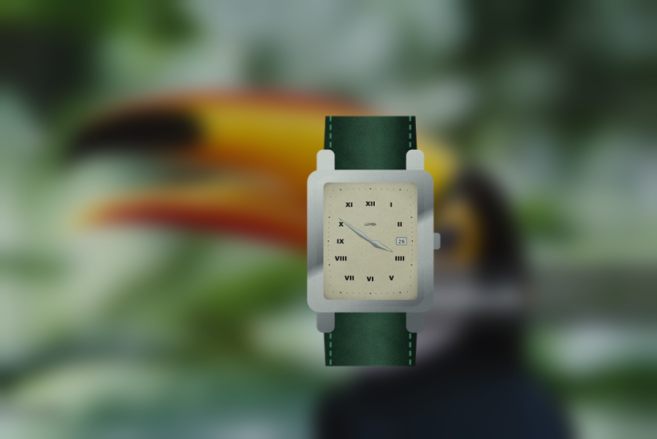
**3:51**
